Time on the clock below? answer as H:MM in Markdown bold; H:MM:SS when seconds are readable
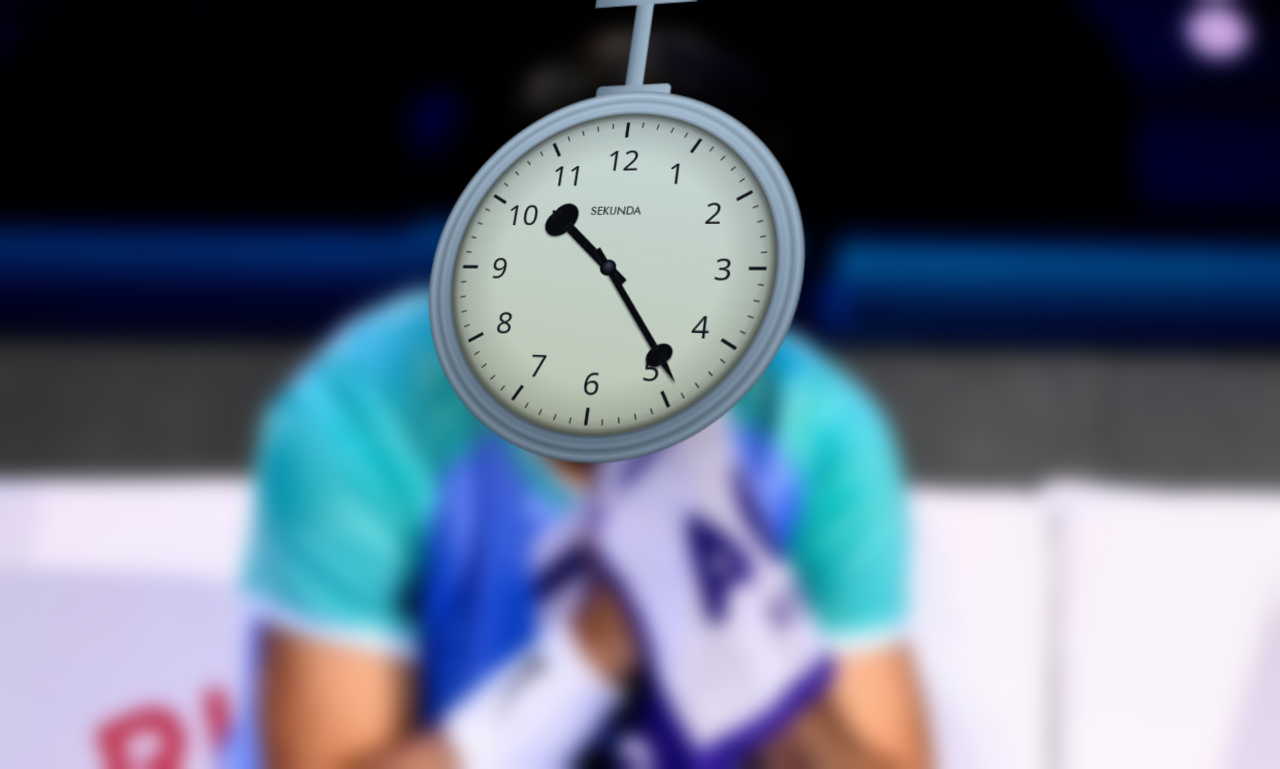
**10:24**
